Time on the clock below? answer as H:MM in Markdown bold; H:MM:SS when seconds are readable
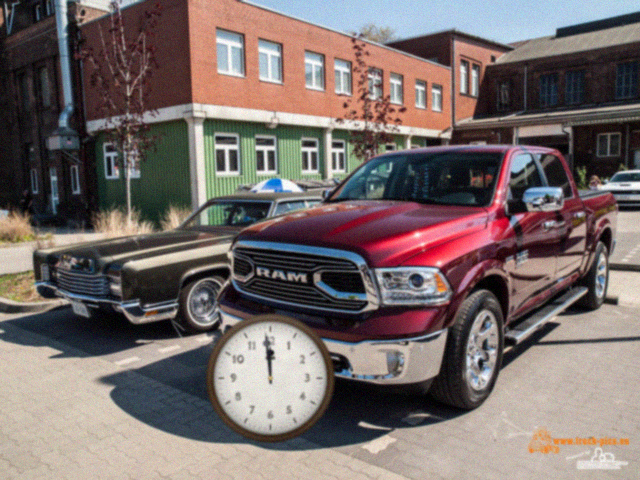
**11:59**
